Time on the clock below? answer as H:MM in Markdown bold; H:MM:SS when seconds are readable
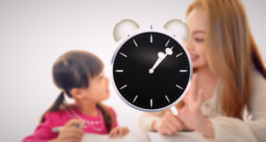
**1:07**
